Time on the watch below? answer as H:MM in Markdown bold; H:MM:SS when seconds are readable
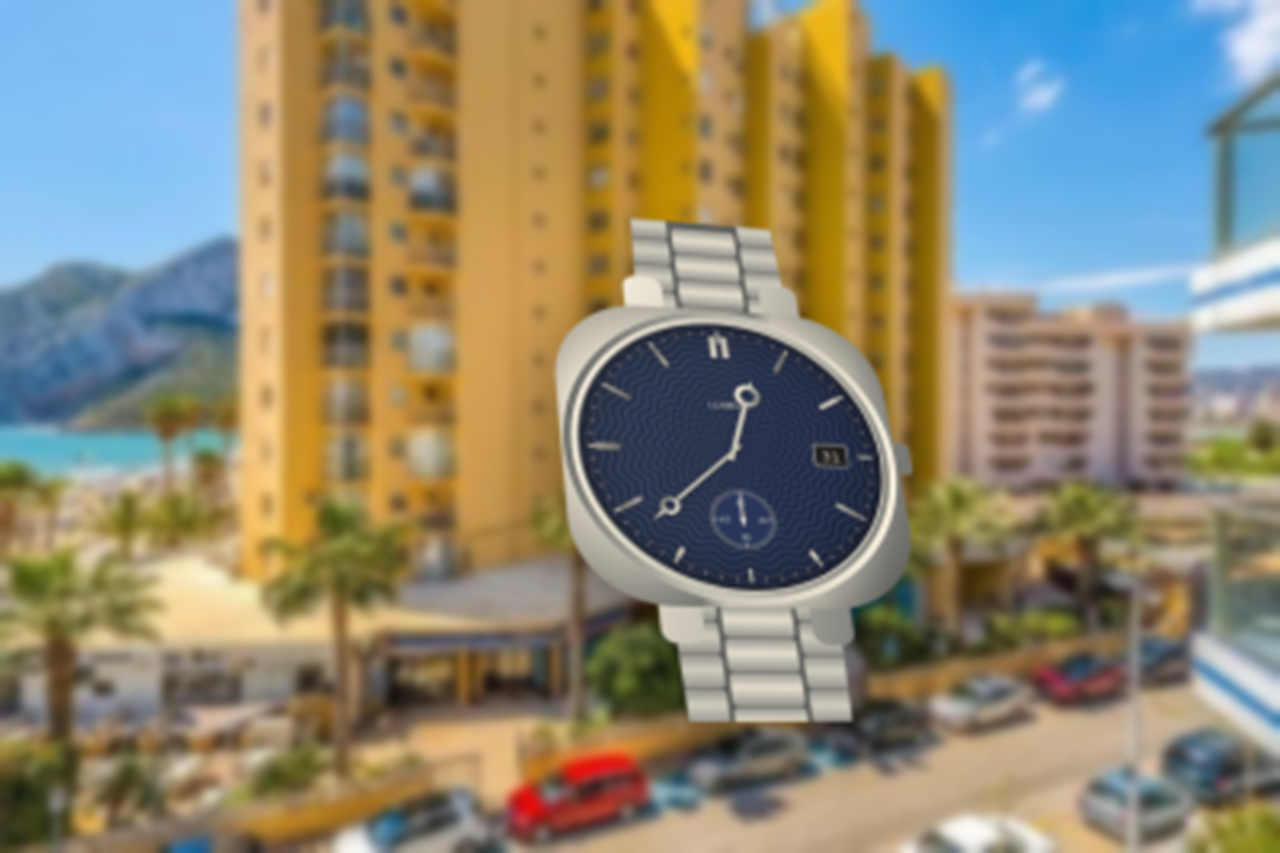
**12:38**
